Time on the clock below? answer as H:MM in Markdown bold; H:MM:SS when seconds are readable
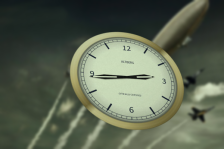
**2:44**
